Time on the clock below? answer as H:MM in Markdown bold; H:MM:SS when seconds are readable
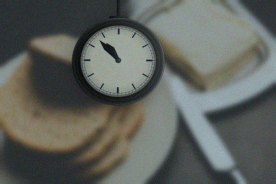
**10:53**
